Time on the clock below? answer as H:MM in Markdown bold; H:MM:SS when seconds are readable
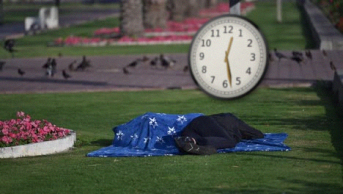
**12:28**
